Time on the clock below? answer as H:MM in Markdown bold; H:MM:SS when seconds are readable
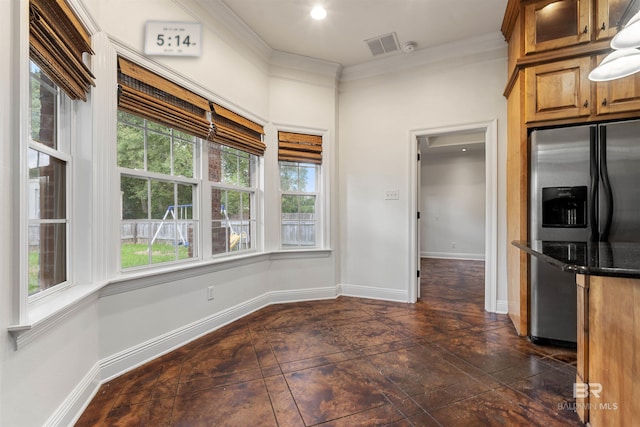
**5:14**
